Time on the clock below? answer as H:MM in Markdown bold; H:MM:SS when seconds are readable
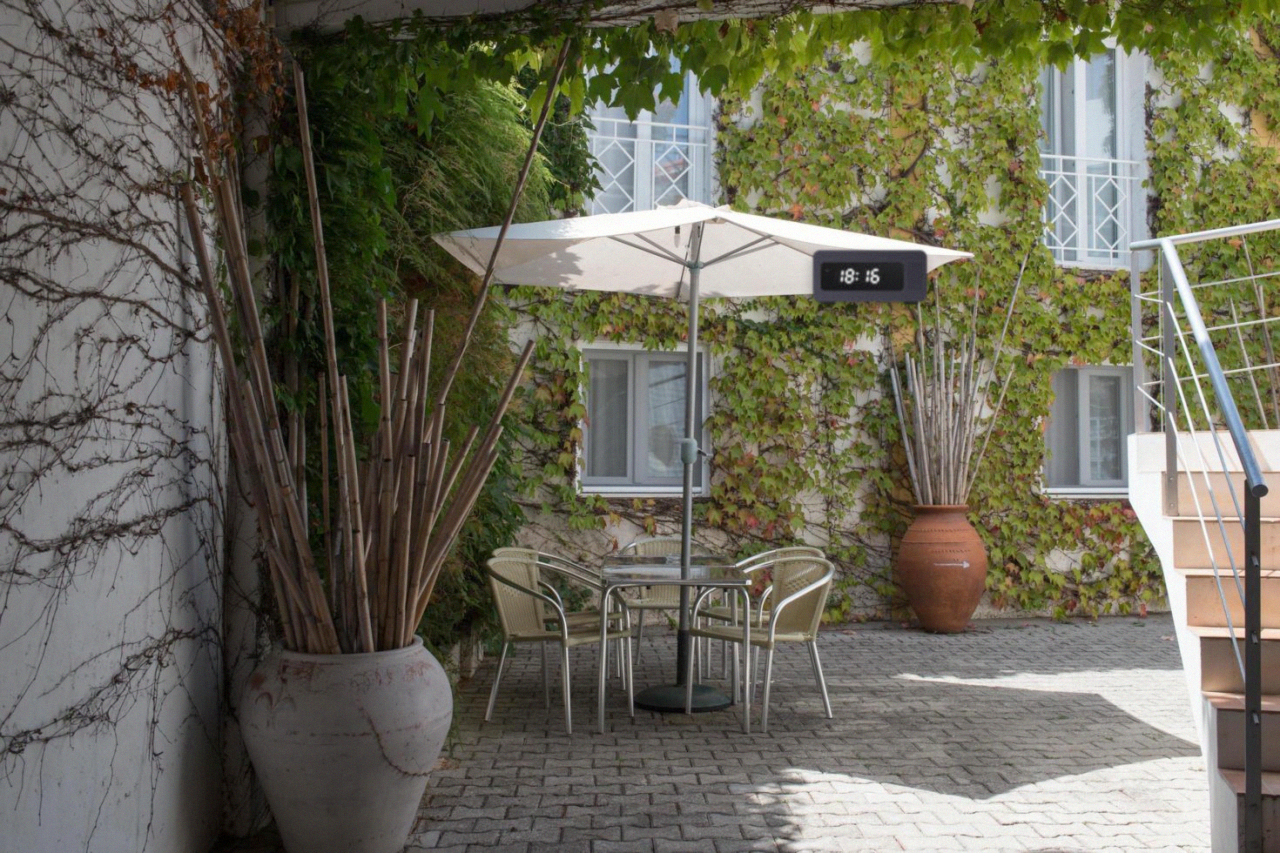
**18:16**
